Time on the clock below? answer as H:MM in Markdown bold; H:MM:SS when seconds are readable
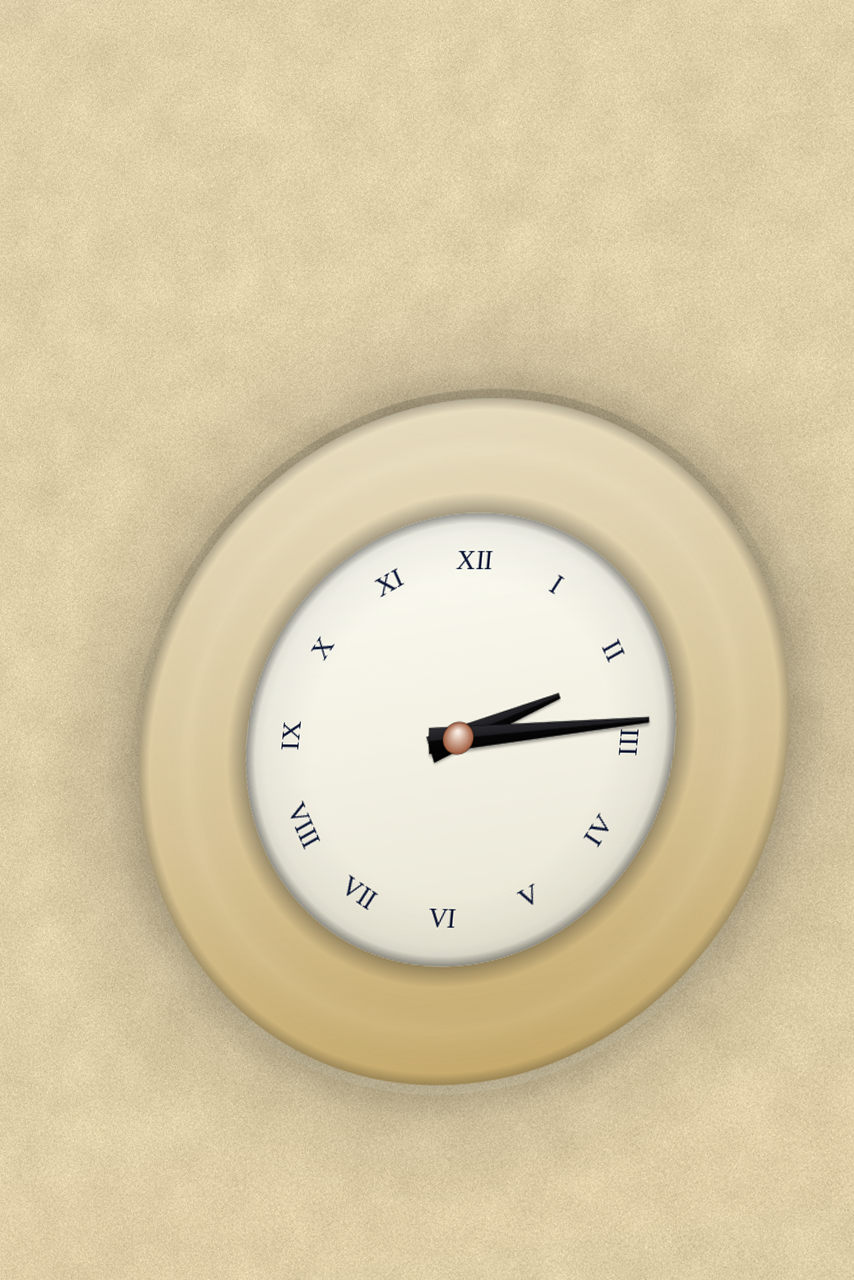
**2:14**
